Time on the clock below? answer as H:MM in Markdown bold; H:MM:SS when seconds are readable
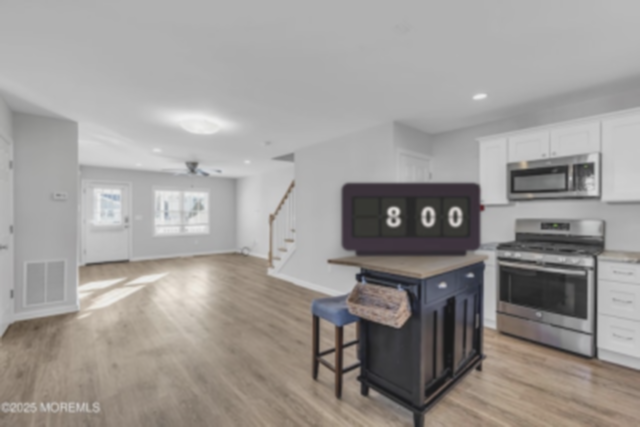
**8:00**
